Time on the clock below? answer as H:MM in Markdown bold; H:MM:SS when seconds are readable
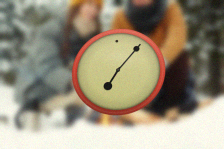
**7:07**
